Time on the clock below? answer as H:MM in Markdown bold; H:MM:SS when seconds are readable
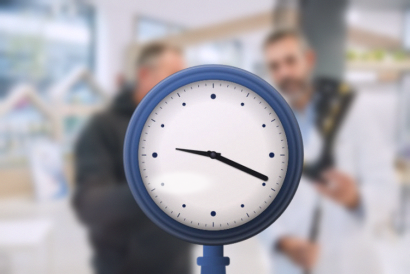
**9:19**
